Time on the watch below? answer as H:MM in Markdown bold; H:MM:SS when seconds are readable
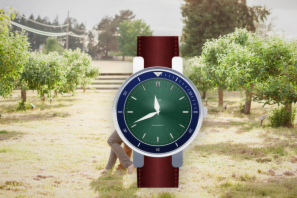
**11:41**
